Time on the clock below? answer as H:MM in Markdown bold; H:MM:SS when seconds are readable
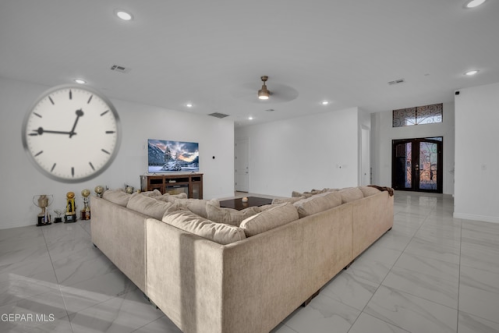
**12:46**
